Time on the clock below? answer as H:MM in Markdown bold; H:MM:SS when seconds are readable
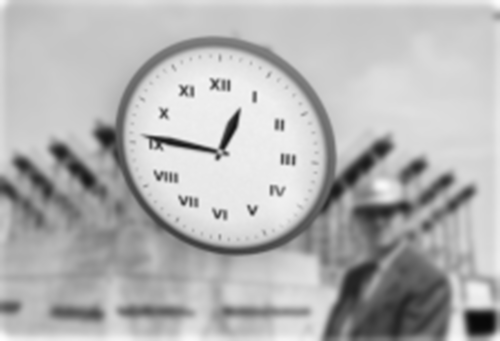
**12:46**
